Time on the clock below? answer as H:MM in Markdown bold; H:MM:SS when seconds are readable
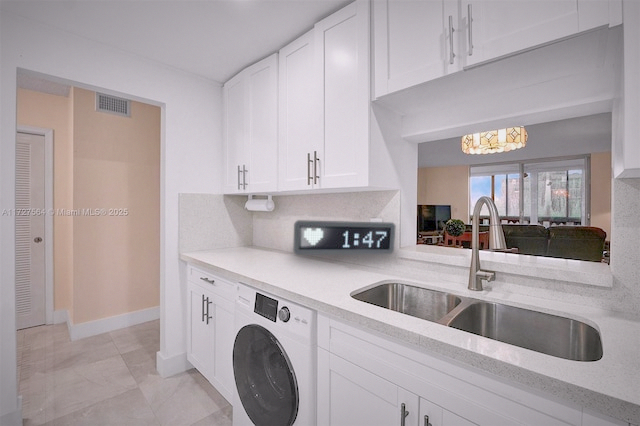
**1:47**
